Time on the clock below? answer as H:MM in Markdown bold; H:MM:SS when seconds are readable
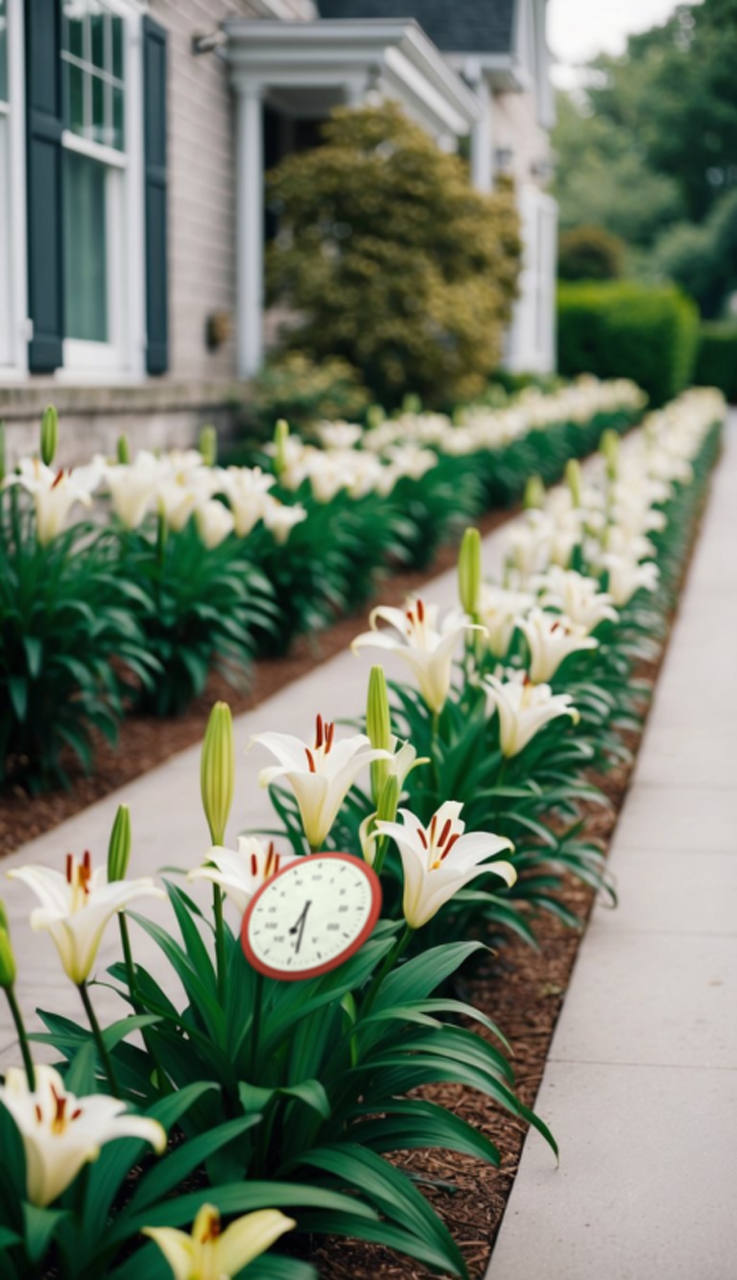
**6:29**
